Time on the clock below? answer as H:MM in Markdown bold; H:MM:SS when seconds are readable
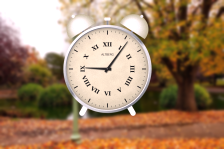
**9:06**
